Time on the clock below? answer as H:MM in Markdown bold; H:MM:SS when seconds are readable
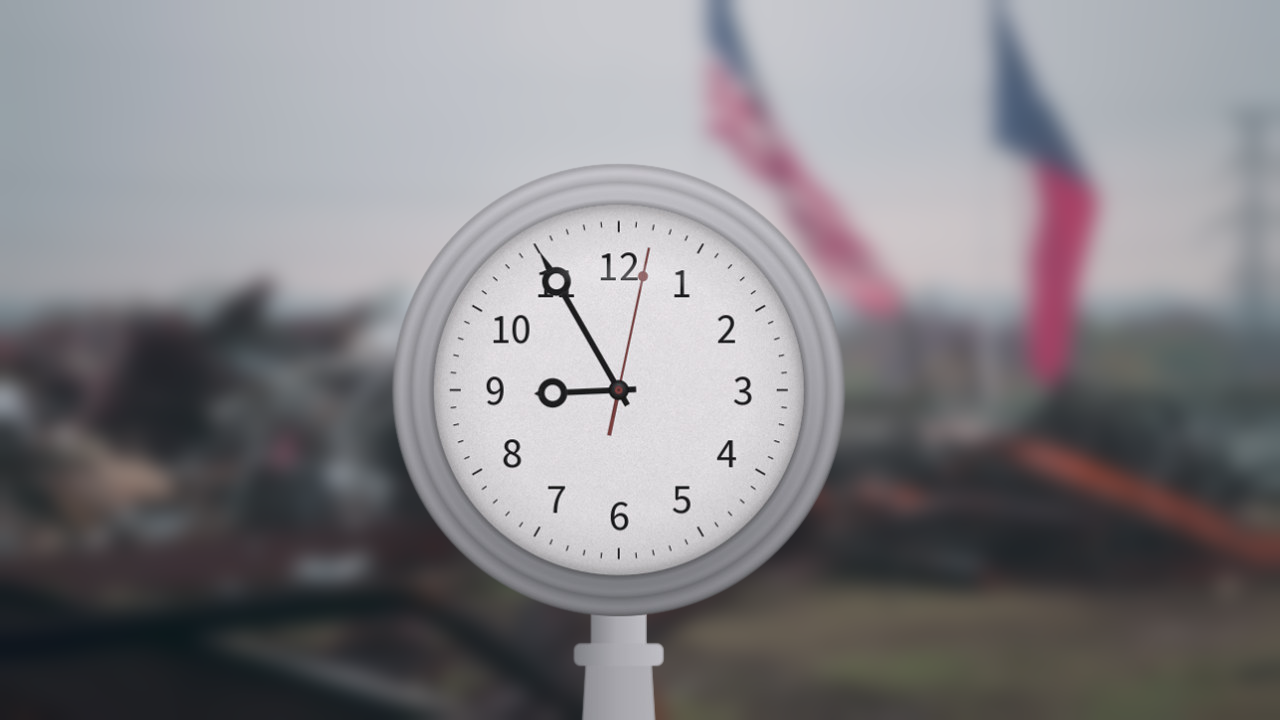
**8:55:02**
